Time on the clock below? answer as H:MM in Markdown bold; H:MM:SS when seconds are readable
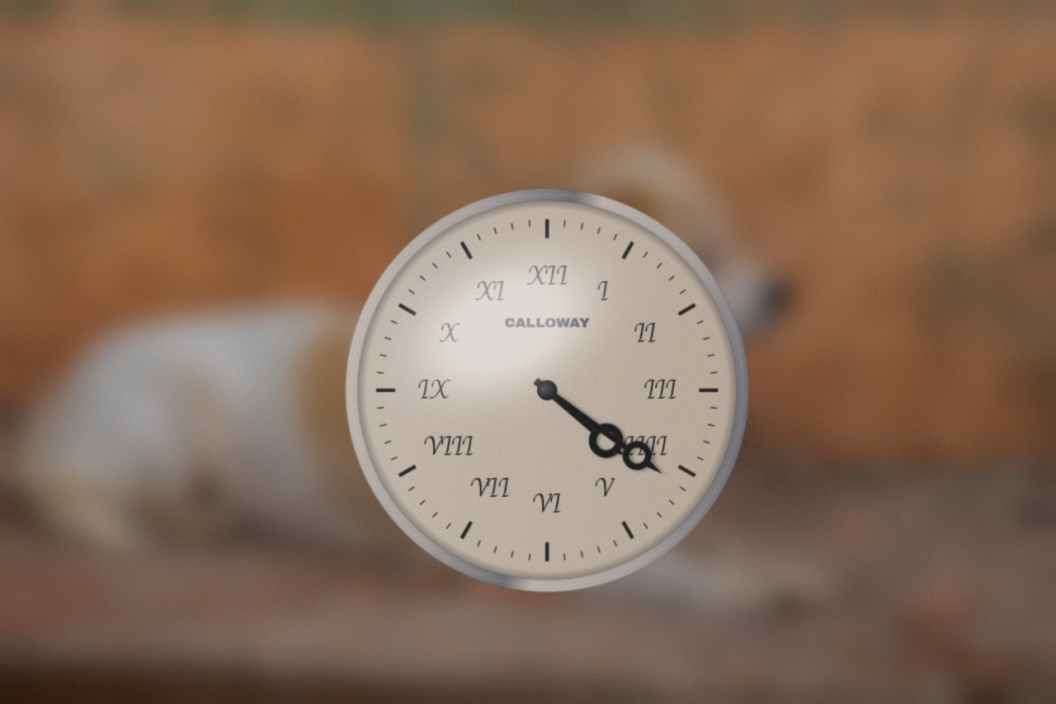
**4:21**
